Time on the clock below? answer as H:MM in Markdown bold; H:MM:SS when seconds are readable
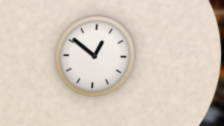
**12:51**
